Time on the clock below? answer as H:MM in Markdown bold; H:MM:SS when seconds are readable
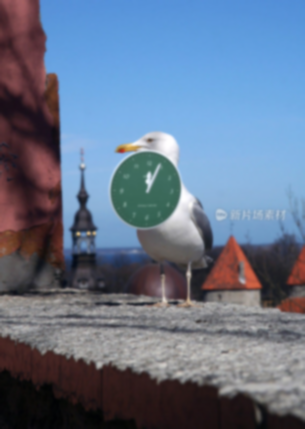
**12:04**
